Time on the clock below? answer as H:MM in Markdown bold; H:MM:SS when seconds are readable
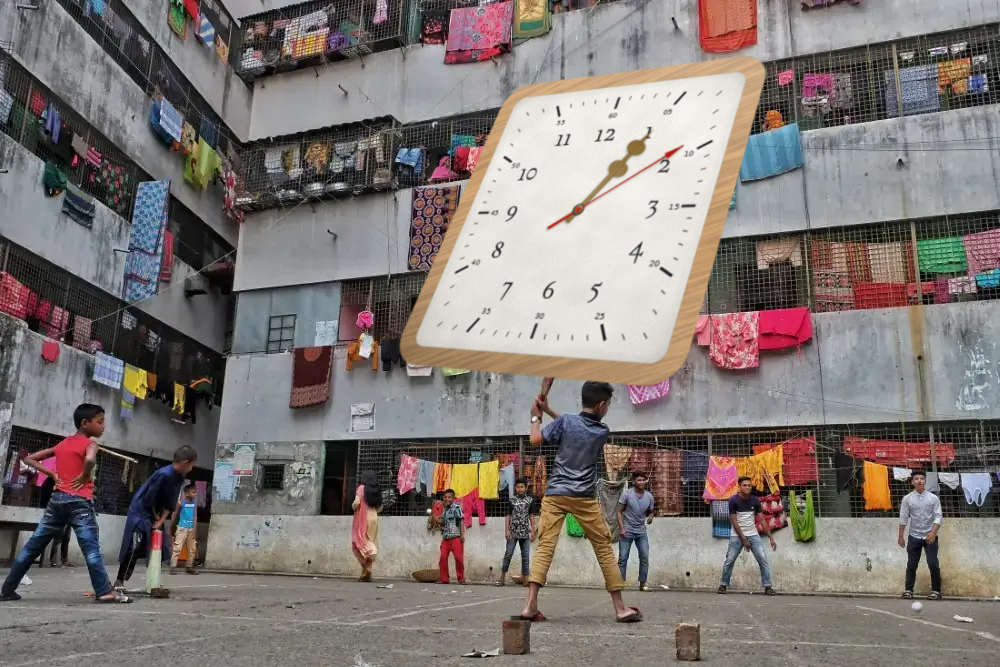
**1:05:09**
